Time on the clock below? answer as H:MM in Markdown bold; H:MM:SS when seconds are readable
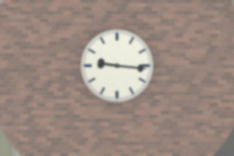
**9:16**
